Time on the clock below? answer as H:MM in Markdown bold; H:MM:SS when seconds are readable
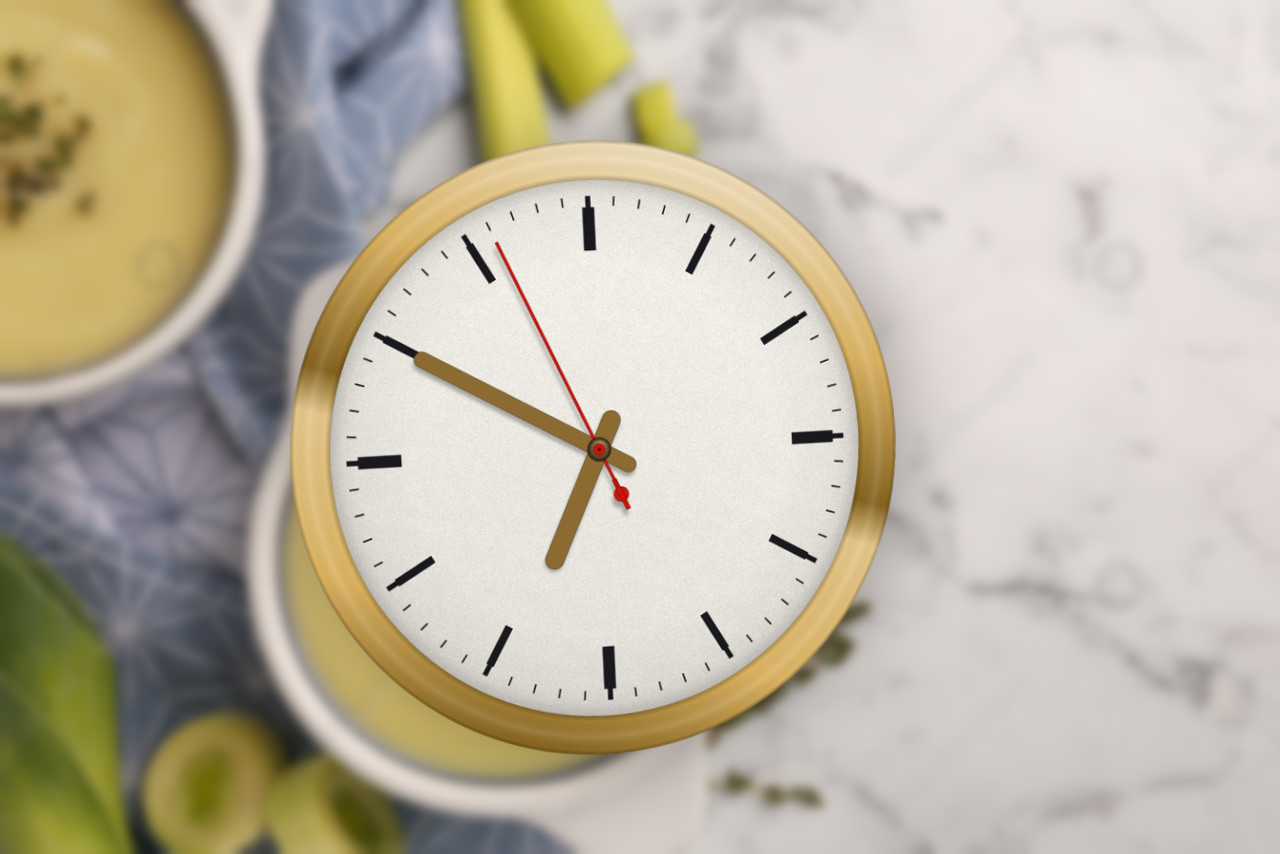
**6:49:56**
